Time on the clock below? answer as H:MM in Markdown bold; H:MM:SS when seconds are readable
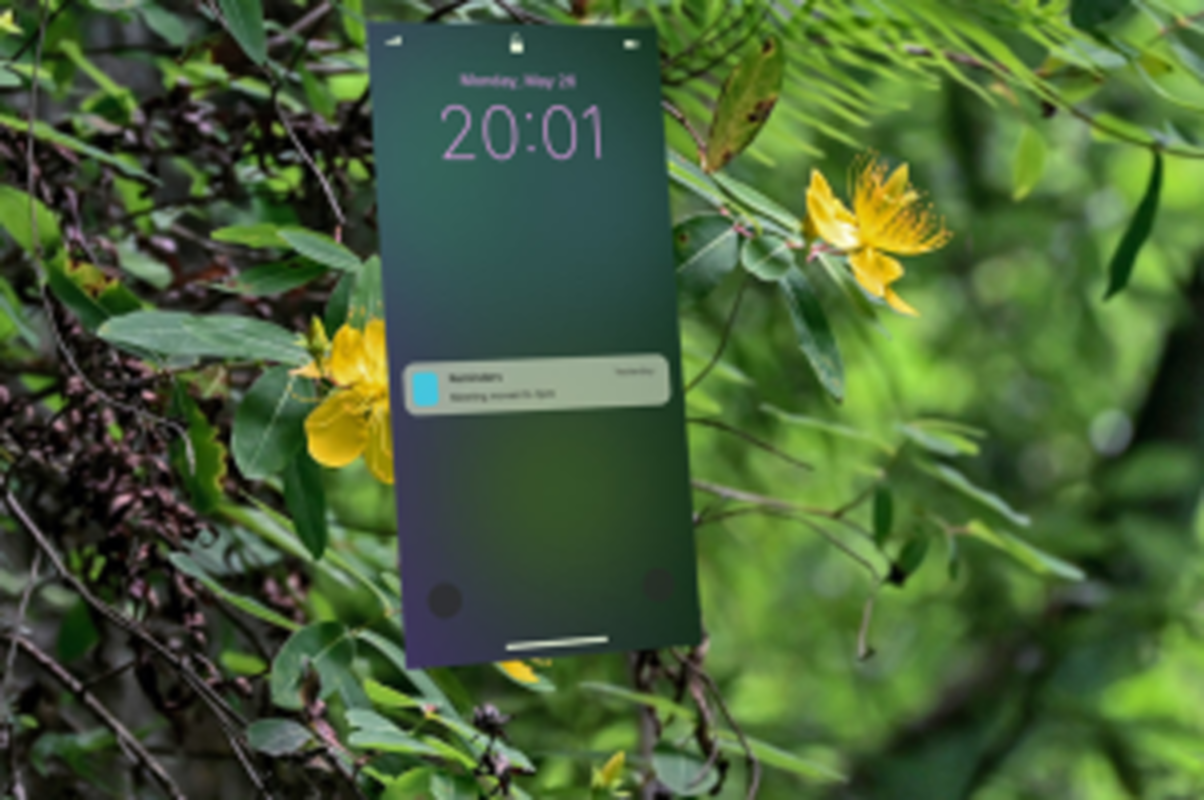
**20:01**
